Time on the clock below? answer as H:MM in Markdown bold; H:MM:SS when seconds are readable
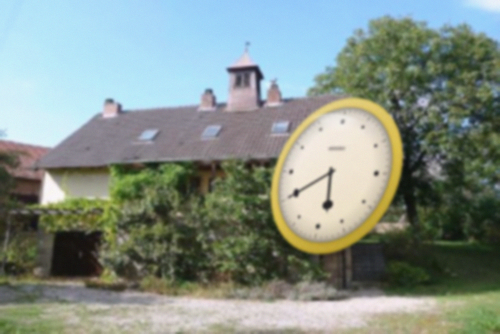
**5:40**
